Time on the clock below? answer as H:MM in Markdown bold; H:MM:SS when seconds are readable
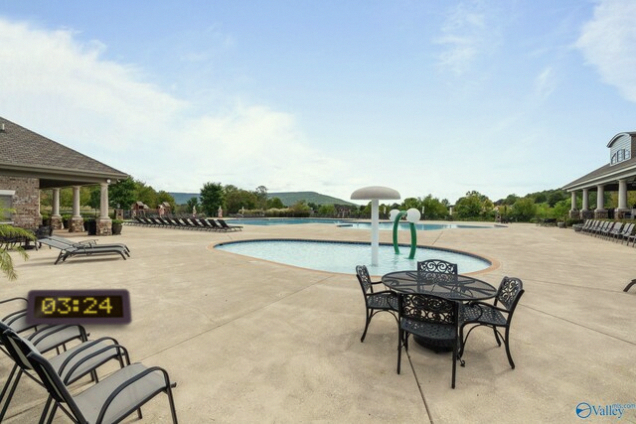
**3:24**
